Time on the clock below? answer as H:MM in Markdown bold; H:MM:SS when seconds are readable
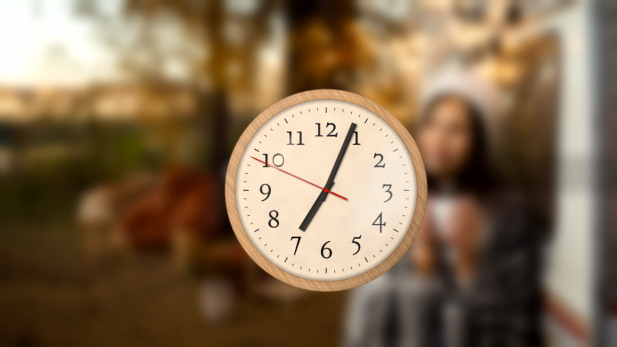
**7:03:49**
